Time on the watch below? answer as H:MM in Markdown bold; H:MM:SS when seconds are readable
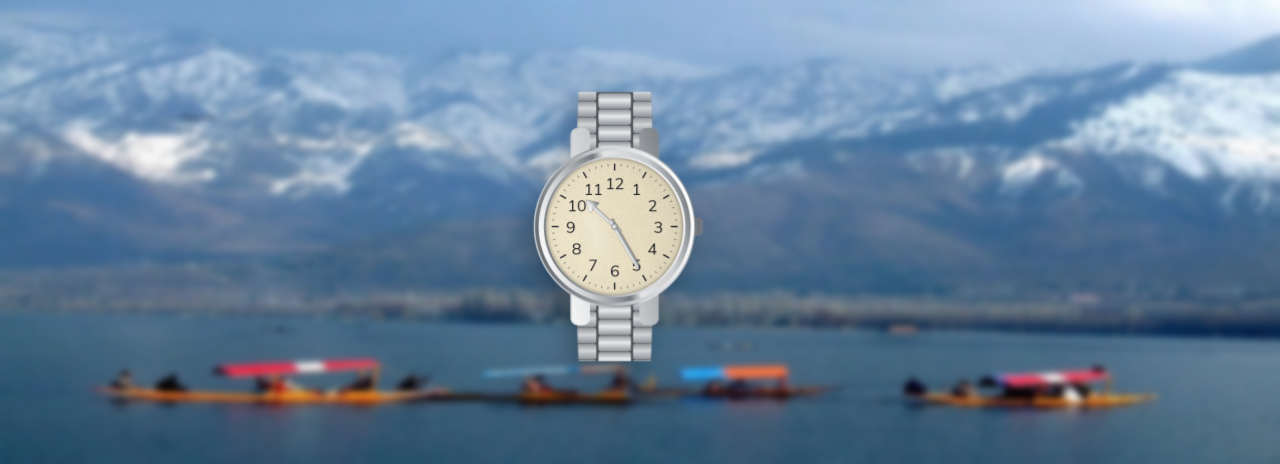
**10:25**
